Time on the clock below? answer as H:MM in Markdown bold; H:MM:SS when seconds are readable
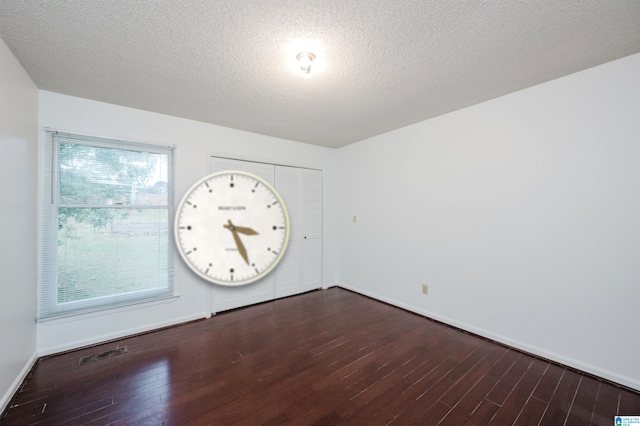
**3:26**
